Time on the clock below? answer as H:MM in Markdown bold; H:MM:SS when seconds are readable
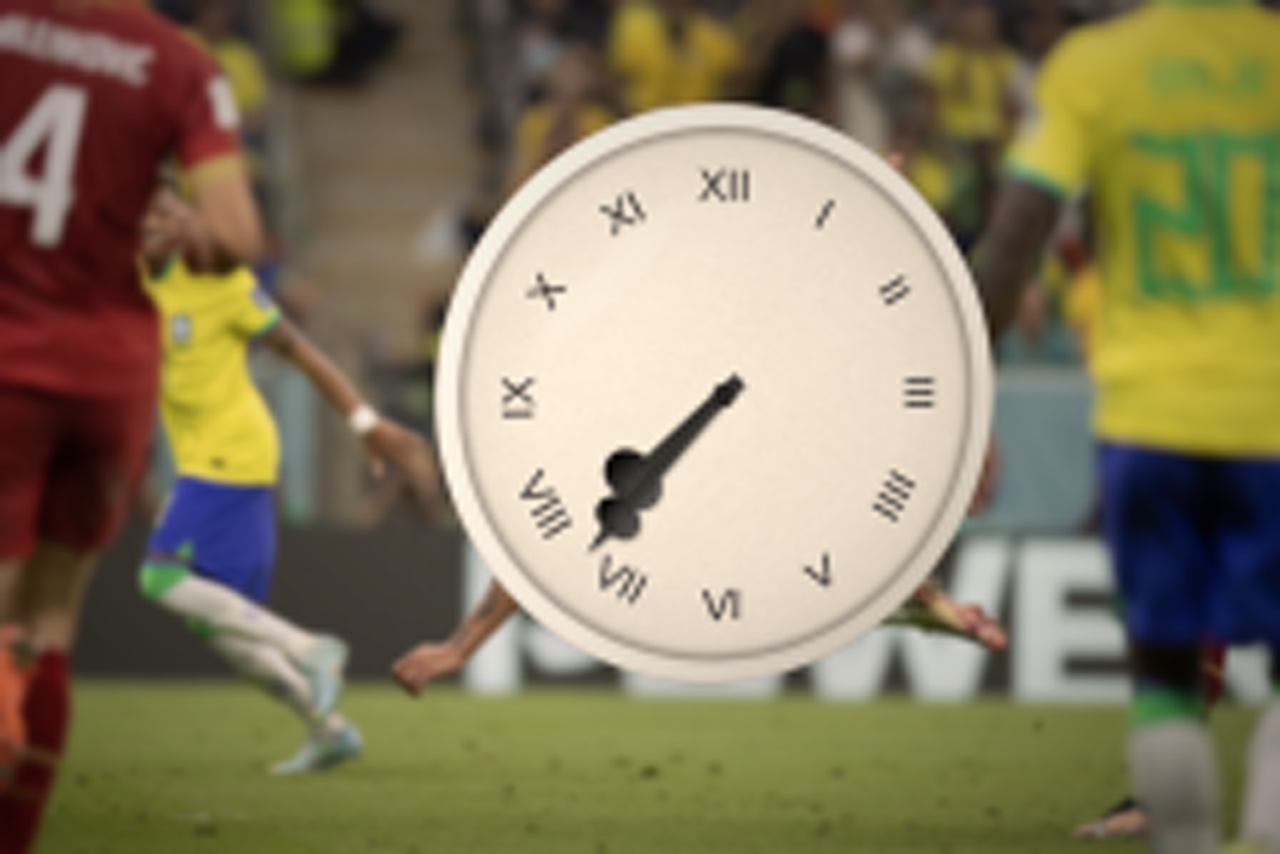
**7:37**
